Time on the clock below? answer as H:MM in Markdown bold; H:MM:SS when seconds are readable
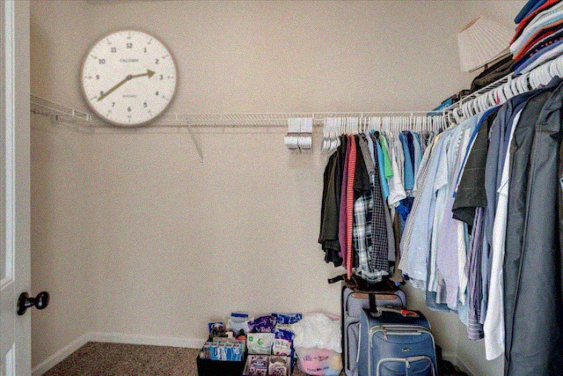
**2:39**
